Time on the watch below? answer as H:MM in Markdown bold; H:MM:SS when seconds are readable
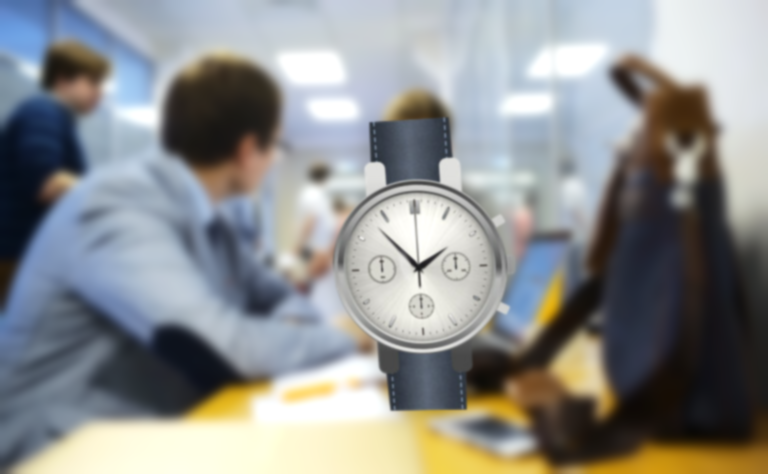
**1:53**
